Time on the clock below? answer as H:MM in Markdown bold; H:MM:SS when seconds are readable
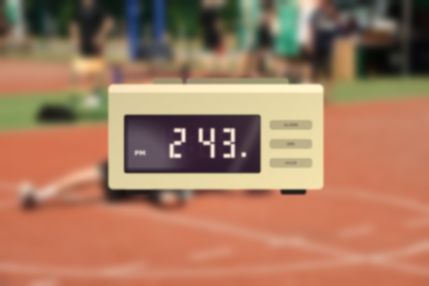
**2:43**
